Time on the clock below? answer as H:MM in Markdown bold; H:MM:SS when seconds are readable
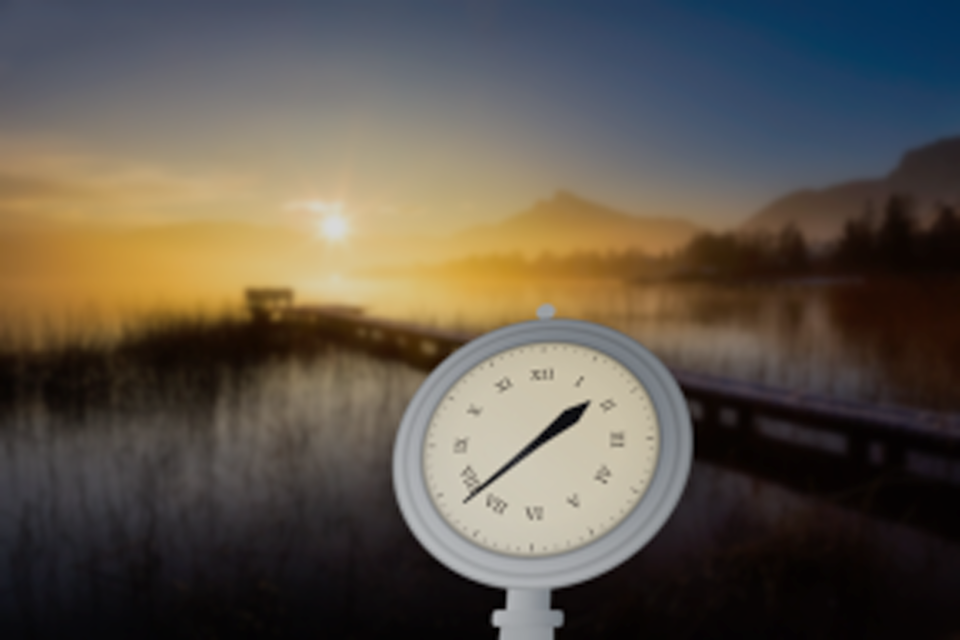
**1:38**
